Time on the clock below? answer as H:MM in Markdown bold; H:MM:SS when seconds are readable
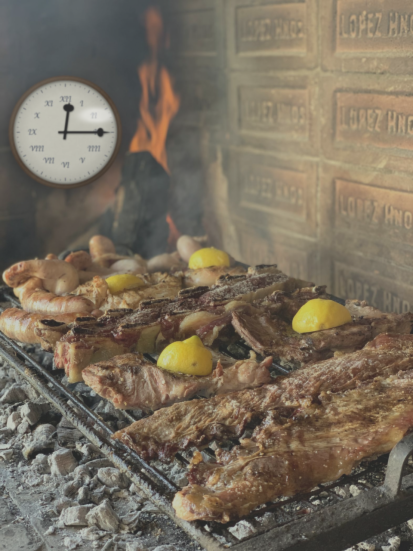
**12:15**
